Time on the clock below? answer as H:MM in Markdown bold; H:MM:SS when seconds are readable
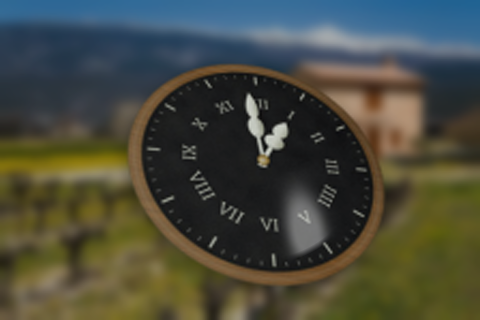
**12:59**
